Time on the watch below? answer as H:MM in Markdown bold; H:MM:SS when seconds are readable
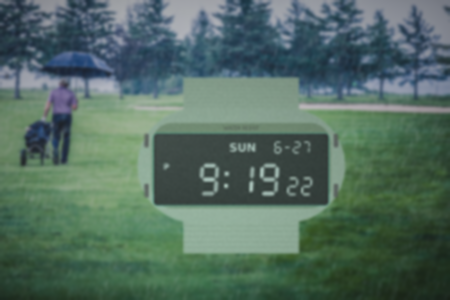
**9:19:22**
